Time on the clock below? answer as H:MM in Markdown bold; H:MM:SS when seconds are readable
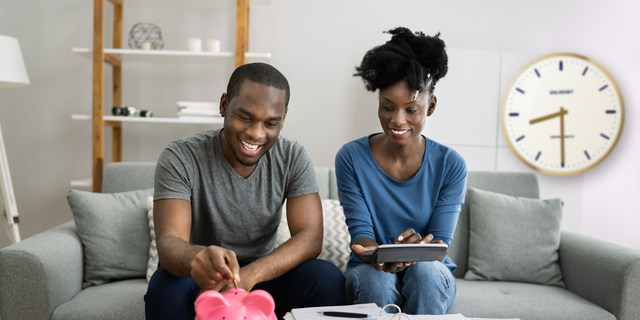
**8:30**
